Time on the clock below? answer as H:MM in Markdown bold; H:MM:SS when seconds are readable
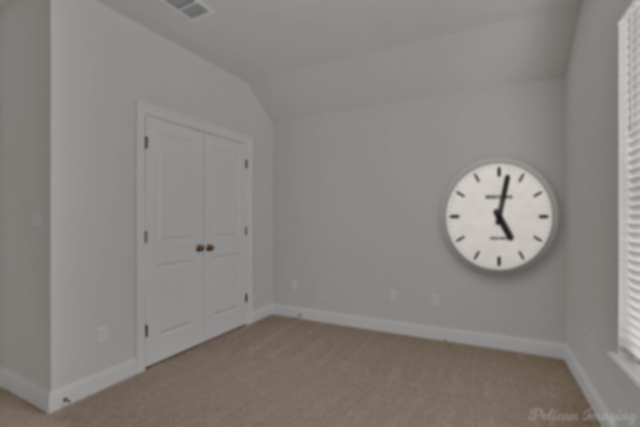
**5:02**
